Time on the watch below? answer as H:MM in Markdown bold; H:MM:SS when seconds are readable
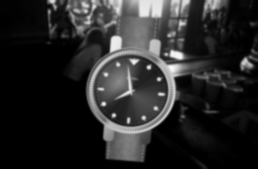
**7:58**
